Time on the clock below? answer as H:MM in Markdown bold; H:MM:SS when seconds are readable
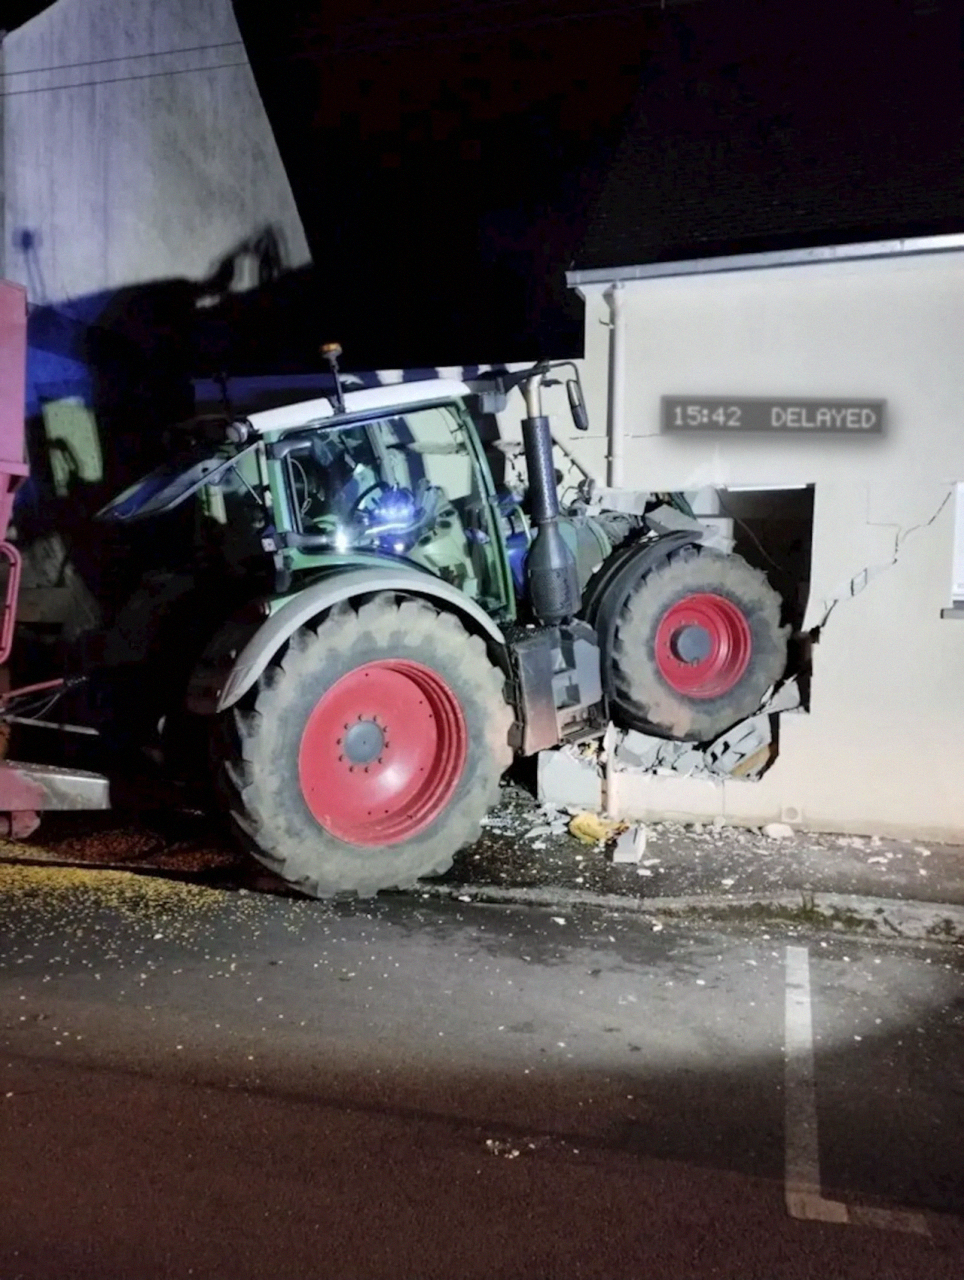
**15:42**
